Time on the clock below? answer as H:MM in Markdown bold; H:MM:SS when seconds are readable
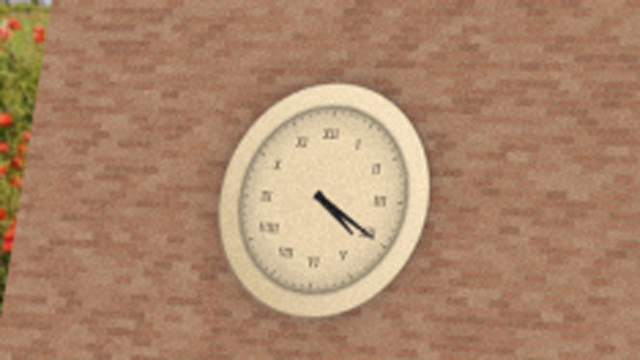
**4:20**
